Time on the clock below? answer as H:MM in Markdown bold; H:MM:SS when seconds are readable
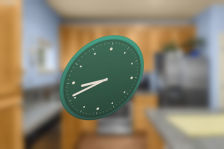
**8:41**
